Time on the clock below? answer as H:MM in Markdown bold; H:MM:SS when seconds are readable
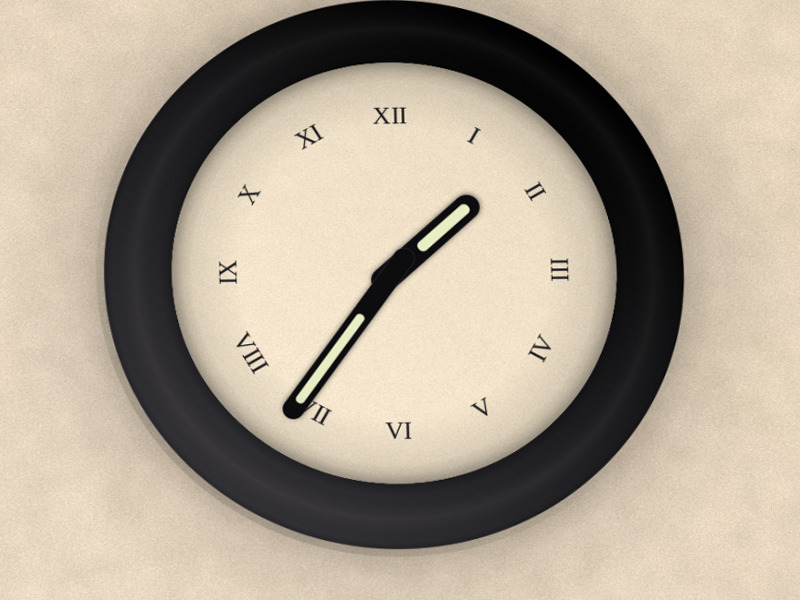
**1:36**
